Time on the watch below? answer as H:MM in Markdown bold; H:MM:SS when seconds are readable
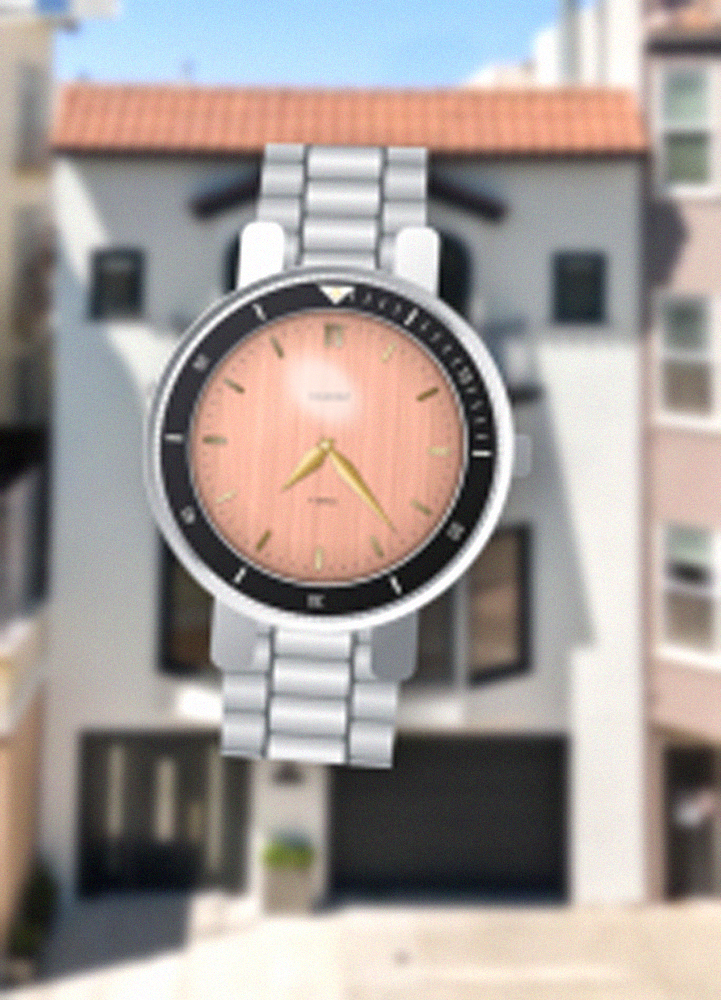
**7:23**
